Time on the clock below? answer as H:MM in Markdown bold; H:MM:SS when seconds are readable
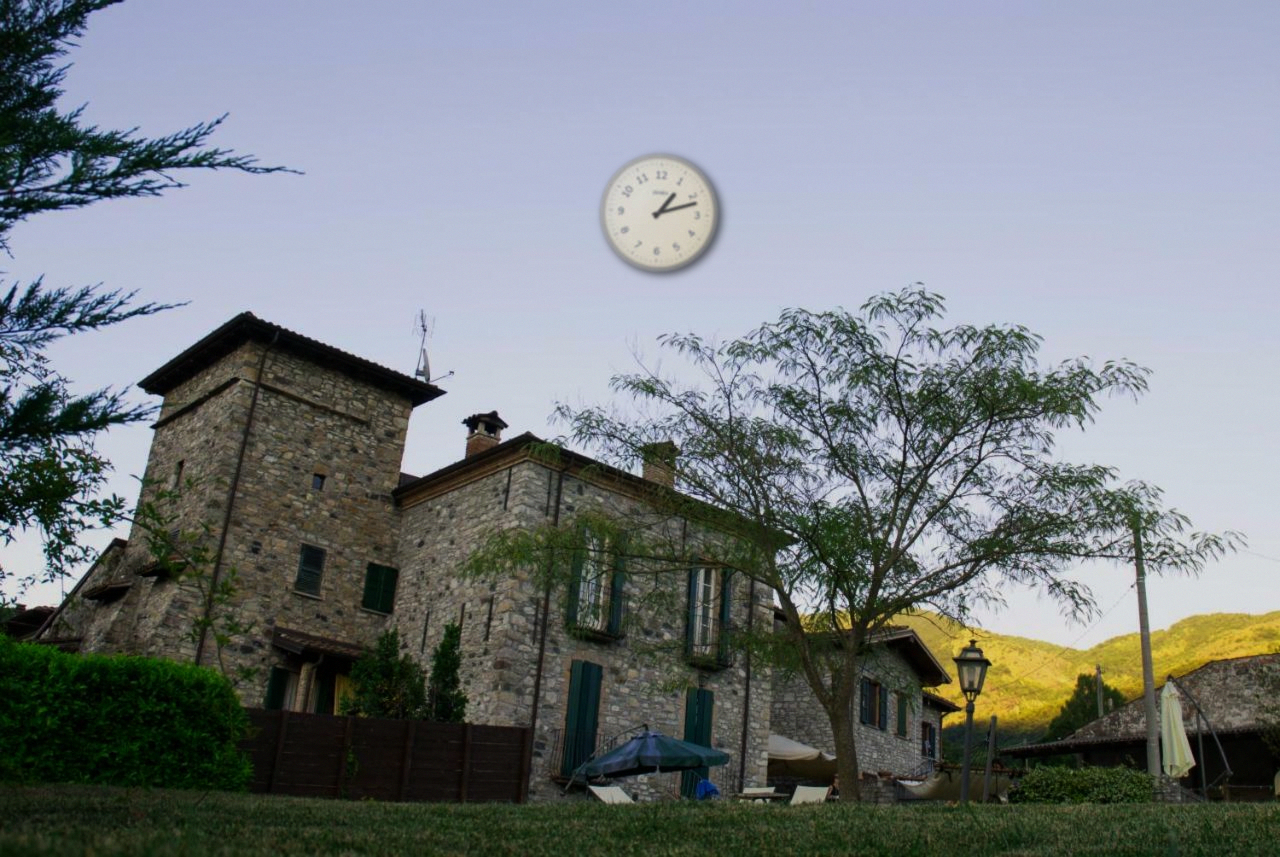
**1:12**
